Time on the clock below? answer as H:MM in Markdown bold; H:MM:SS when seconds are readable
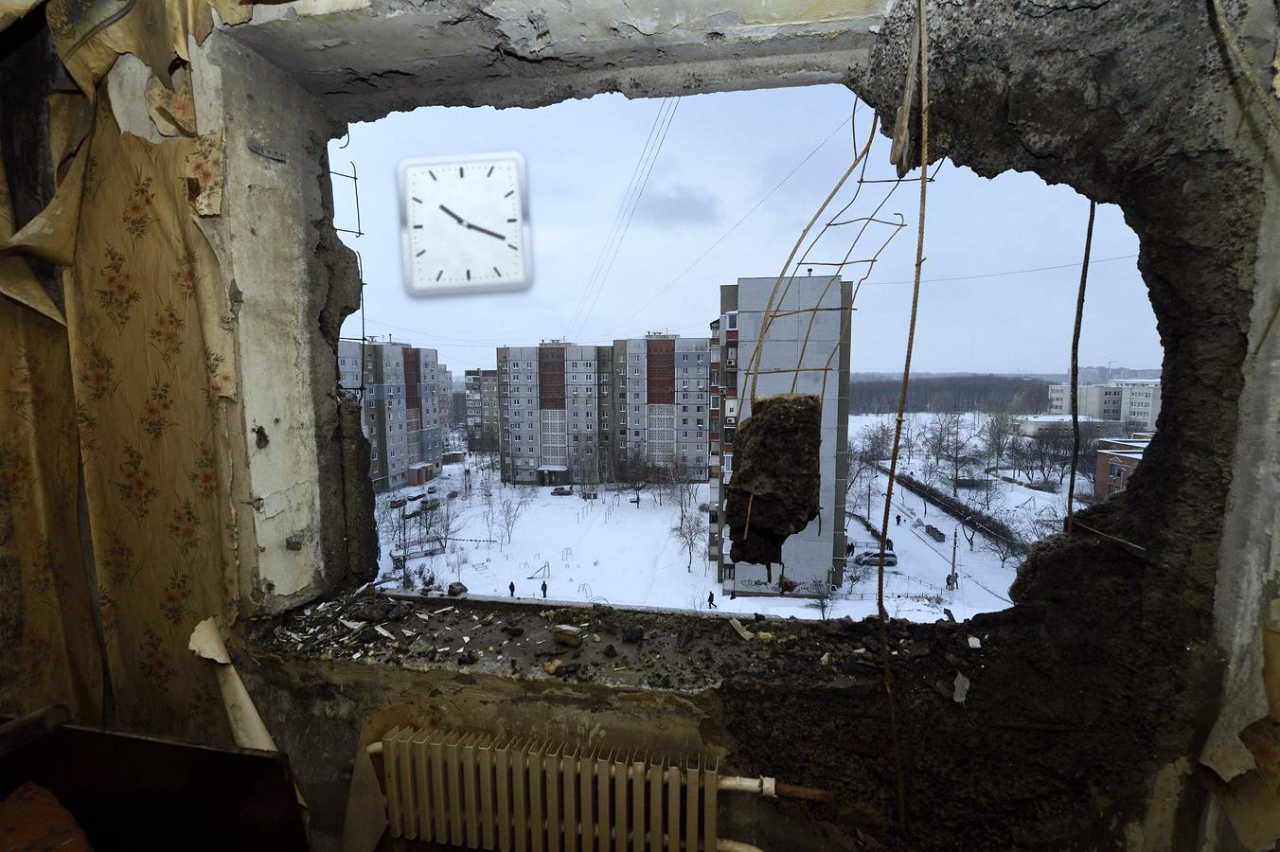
**10:19**
